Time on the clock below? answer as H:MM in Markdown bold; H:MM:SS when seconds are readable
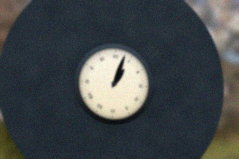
**1:03**
